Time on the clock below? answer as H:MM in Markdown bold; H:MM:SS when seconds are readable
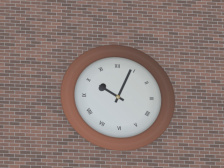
**10:04**
